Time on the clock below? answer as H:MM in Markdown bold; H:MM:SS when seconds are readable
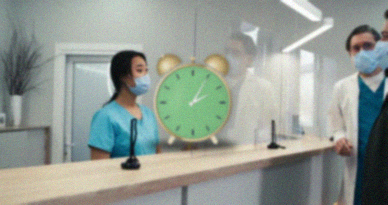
**2:05**
